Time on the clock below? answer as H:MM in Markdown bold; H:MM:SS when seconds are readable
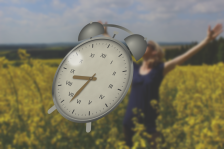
**8:33**
